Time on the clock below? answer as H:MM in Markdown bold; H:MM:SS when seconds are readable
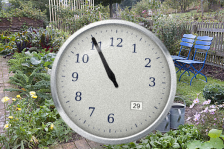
**10:55**
